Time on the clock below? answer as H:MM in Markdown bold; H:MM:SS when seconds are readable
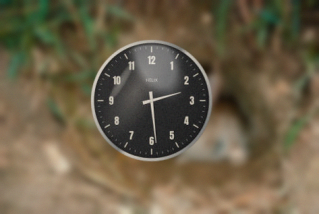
**2:29**
